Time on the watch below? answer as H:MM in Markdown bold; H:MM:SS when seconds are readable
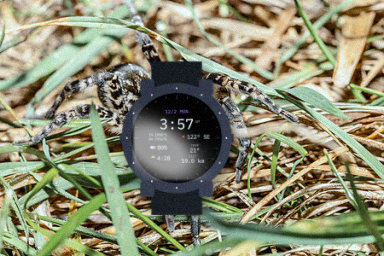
**3:57**
